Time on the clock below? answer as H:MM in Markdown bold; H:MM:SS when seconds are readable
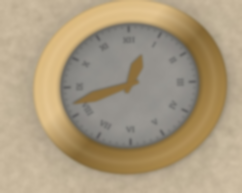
**12:42**
